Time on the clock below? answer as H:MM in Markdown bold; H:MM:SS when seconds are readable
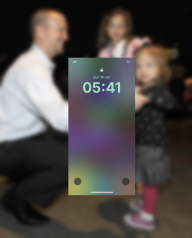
**5:41**
